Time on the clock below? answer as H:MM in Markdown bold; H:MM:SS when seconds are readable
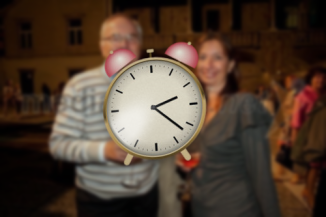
**2:22**
